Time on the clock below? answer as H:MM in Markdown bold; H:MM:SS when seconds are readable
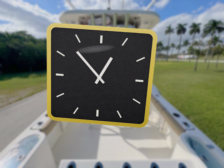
**12:53**
